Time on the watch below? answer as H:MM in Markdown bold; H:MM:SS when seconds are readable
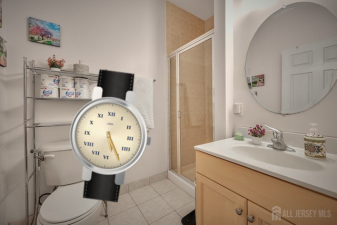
**5:25**
